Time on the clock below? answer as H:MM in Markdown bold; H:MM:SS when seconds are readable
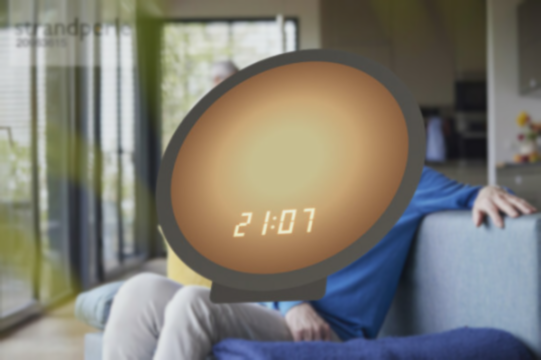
**21:07**
